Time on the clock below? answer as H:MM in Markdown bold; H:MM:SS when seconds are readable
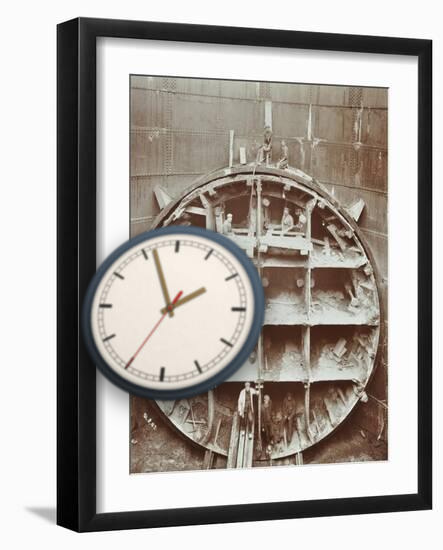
**1:56:35**
